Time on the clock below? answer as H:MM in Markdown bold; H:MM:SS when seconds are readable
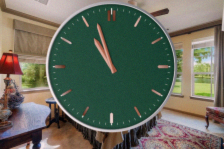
**10:57**
